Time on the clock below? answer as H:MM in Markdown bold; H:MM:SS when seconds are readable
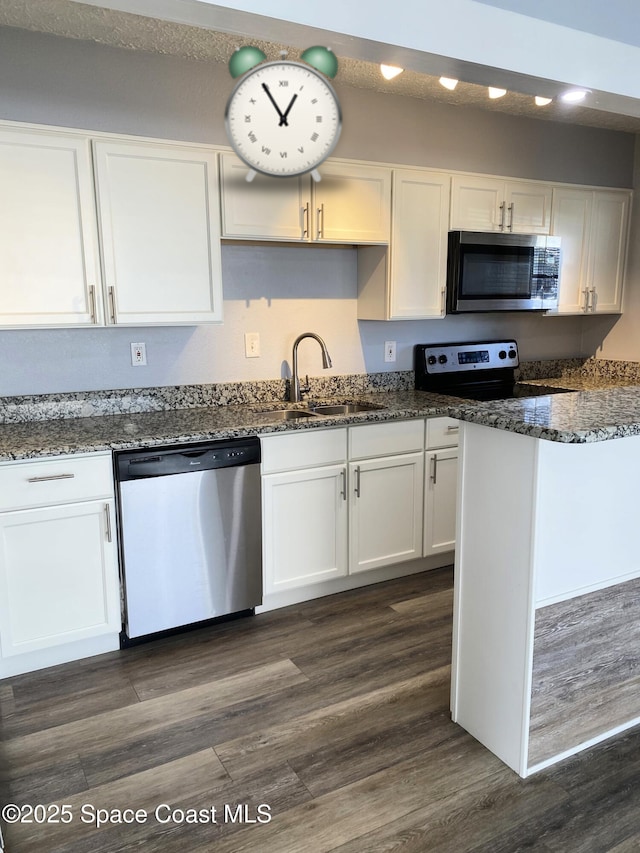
**12:55**
